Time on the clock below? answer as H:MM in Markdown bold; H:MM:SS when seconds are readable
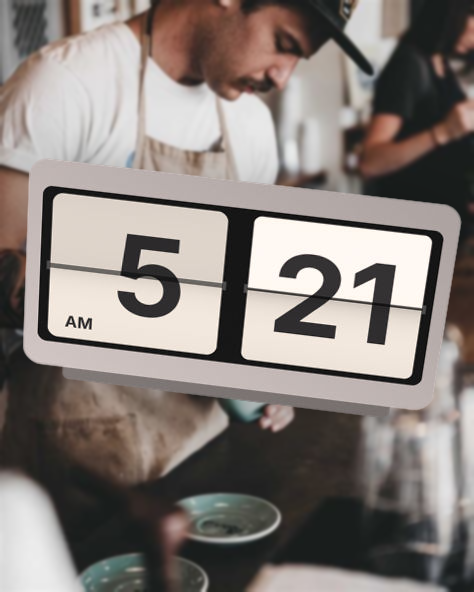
**5:21**
